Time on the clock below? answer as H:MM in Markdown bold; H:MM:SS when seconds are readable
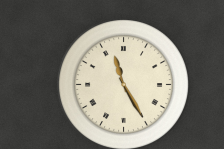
**11:25**
